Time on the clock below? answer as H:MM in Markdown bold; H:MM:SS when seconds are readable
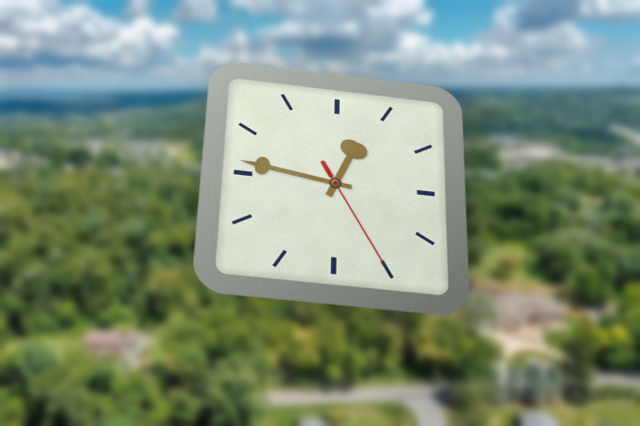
**12:46:25**
